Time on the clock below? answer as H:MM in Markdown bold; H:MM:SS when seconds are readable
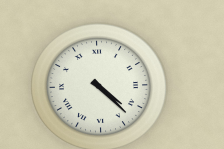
**4:23**
